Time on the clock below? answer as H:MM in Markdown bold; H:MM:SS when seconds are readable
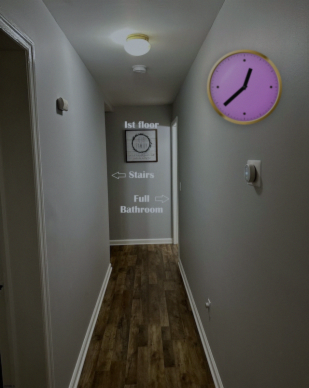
**12:38**
